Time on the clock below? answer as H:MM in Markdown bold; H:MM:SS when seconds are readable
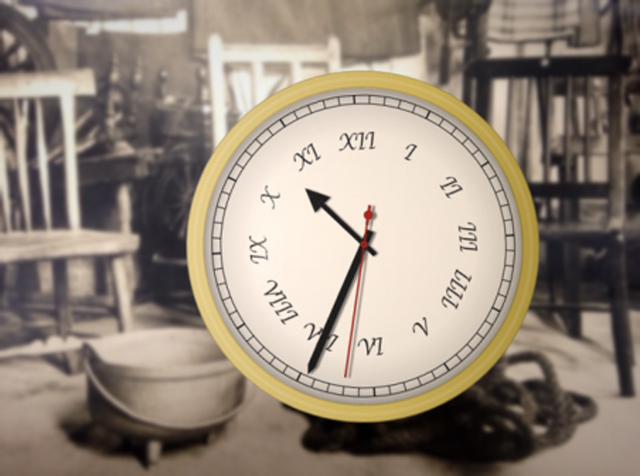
**10:34:32**
